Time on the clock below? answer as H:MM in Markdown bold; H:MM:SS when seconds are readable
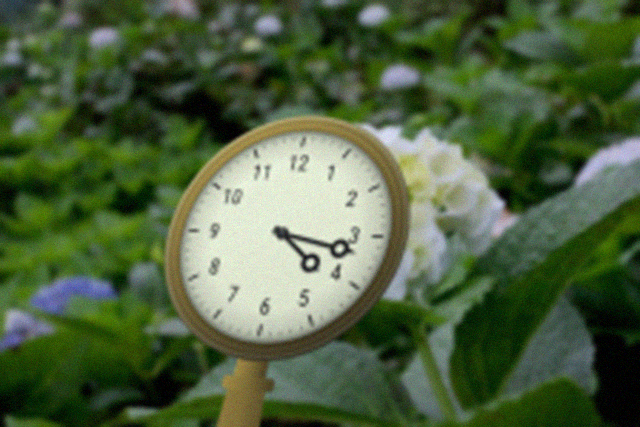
**4:17**
